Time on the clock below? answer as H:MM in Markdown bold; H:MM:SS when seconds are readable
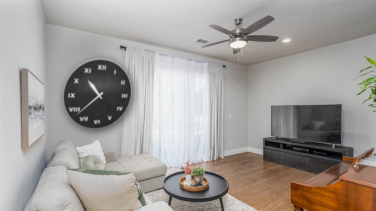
**10:38**
